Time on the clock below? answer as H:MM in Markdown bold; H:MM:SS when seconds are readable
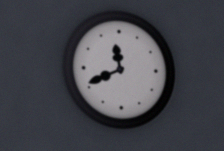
**11:41**
